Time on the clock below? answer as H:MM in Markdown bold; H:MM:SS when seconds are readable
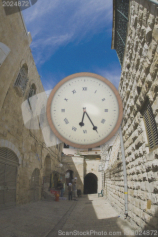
**6:25**
